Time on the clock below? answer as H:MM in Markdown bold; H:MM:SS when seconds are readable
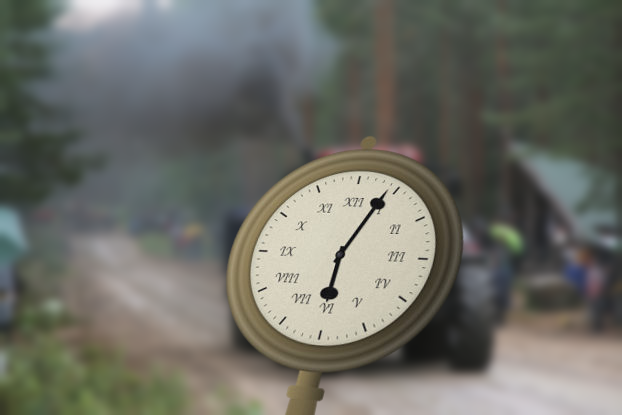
**6:04**
